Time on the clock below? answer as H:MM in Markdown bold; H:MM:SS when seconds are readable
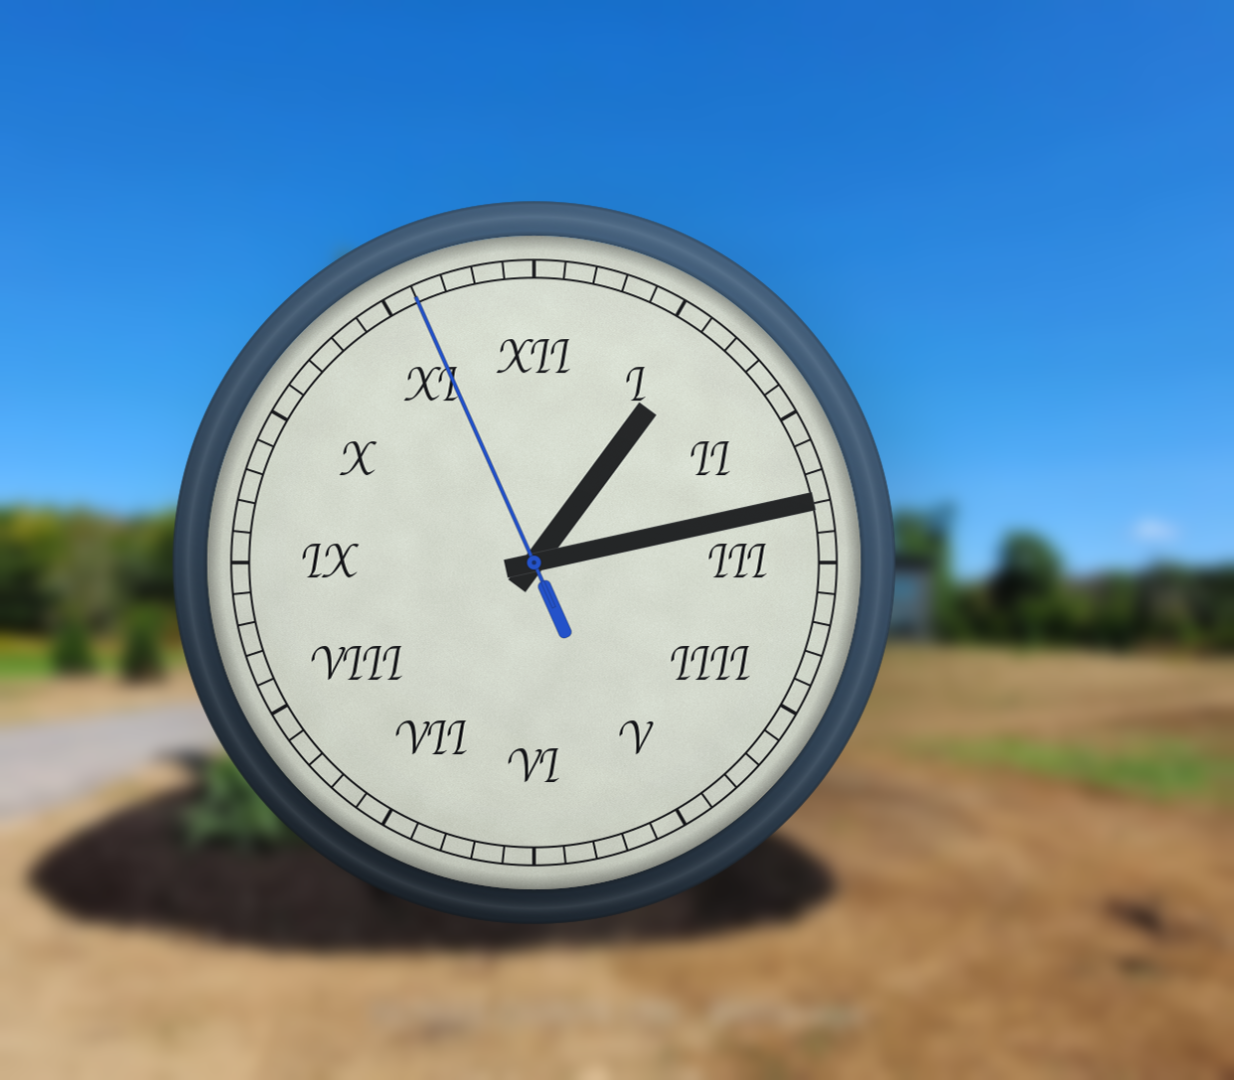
**1:12:56**
